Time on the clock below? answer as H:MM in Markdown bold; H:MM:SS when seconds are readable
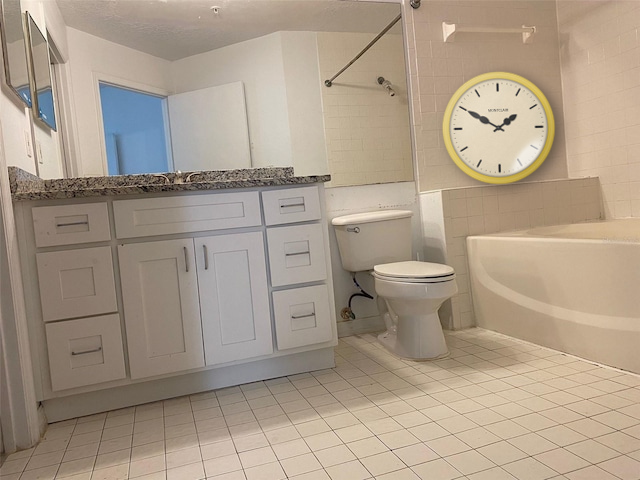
**1:50**
